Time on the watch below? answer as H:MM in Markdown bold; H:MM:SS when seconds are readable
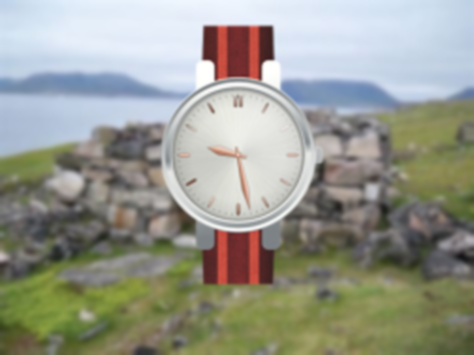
**9:28**
